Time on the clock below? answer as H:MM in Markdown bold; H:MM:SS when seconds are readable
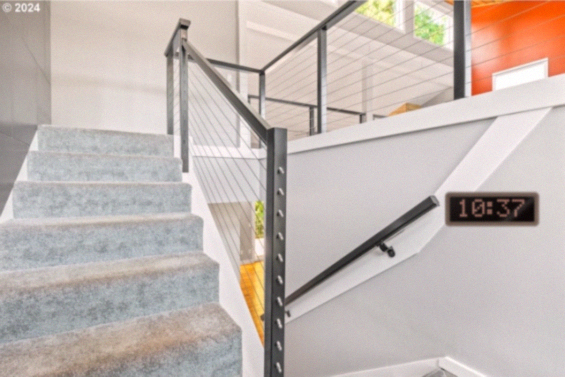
**10:37**
